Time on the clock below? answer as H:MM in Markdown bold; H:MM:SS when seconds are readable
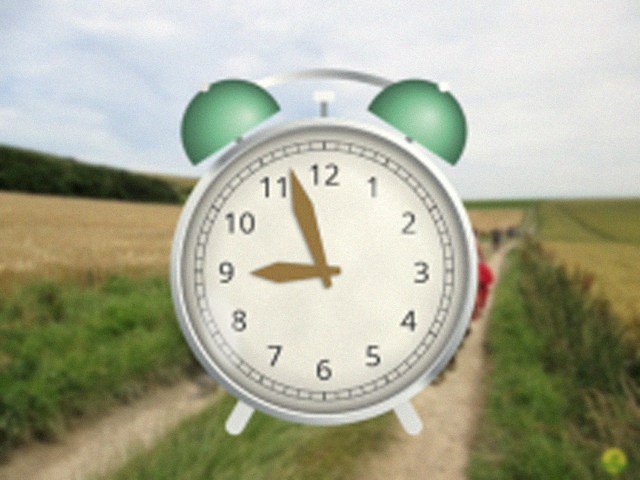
**8:57**
